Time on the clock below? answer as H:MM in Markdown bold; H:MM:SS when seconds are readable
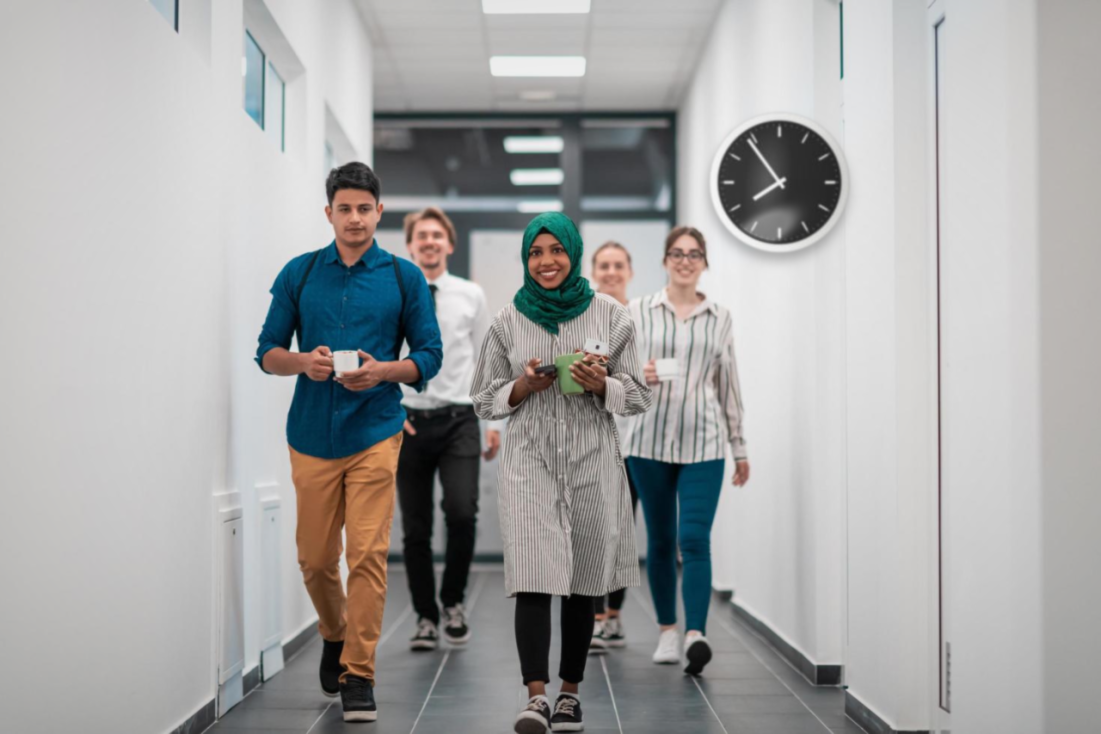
**7:54**
